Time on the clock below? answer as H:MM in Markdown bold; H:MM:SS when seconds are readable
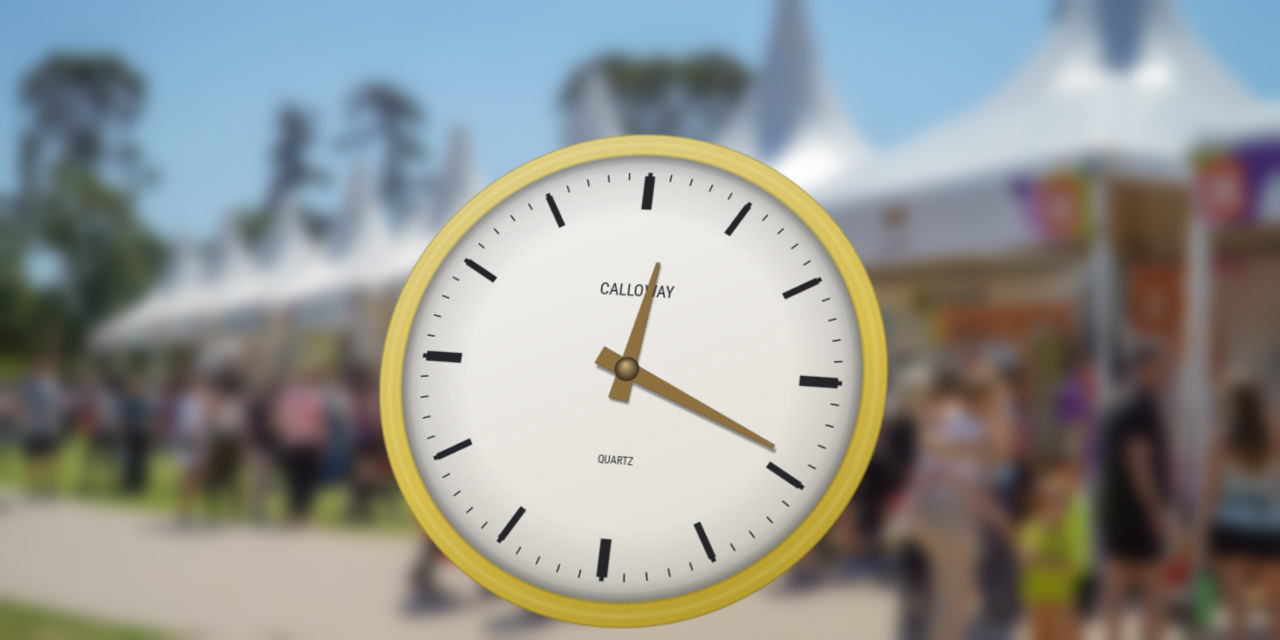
**12:19**
